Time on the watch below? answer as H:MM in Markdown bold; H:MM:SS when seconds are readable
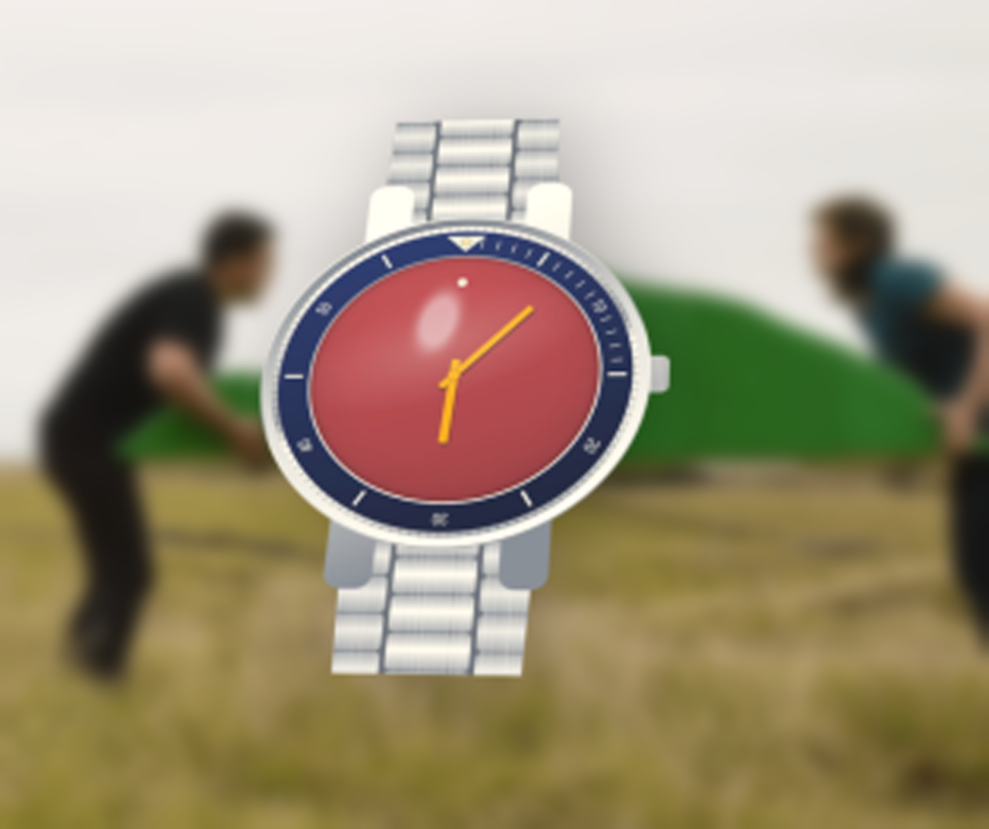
**6:07**
